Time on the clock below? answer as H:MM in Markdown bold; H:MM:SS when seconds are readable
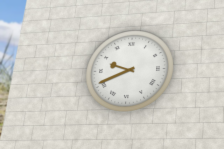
**9:41**
